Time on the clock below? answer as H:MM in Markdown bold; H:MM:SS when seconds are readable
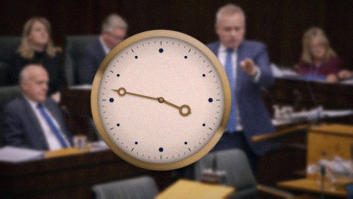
**3:47**
